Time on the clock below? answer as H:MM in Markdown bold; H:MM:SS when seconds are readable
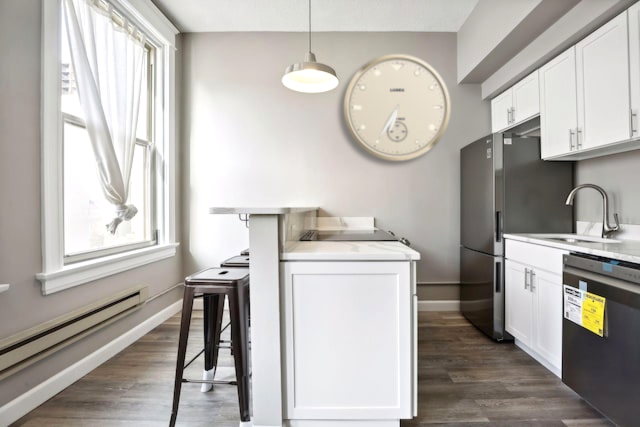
**6:35**
